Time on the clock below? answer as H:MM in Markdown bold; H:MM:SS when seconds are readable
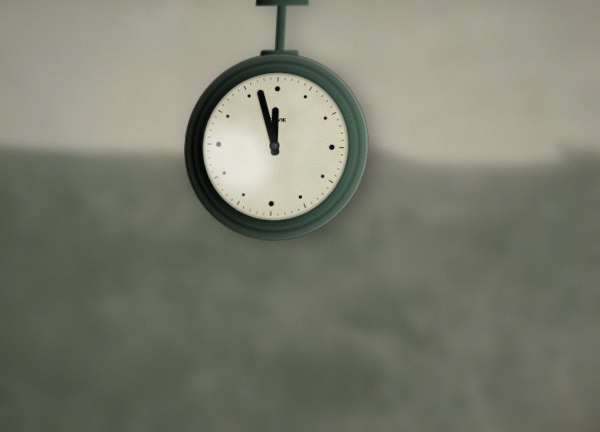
**11:57**
